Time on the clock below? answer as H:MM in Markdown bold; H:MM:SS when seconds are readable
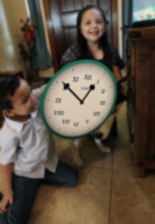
**12:51**
